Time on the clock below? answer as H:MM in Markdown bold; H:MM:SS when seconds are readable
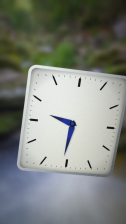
**9:31**
